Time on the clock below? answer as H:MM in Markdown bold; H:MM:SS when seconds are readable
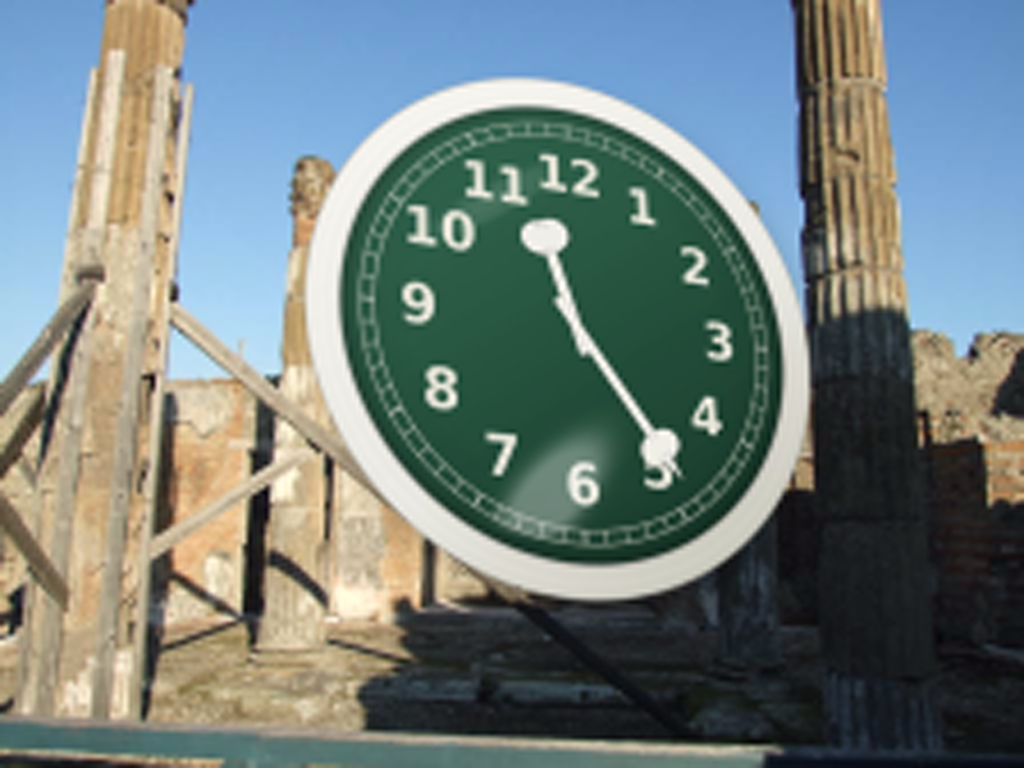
**11:24**
